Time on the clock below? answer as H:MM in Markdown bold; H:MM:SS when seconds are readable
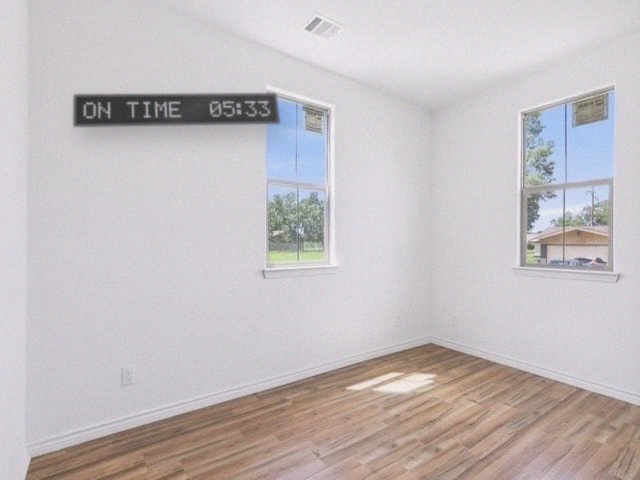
**5:33**
